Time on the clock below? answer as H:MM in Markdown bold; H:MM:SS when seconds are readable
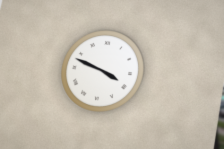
**3:48**
